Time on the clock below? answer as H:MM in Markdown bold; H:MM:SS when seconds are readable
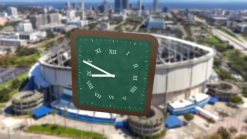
**8:49**
